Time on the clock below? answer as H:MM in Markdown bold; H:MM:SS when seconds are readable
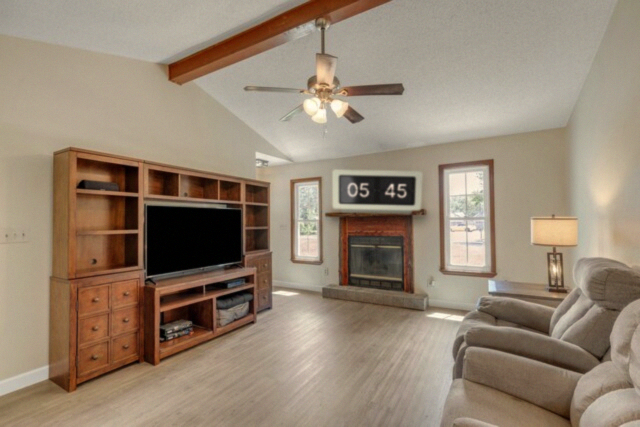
**5:45**
